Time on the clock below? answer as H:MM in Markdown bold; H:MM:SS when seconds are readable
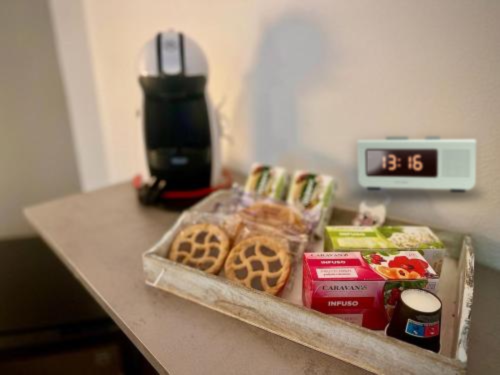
**13:16**
